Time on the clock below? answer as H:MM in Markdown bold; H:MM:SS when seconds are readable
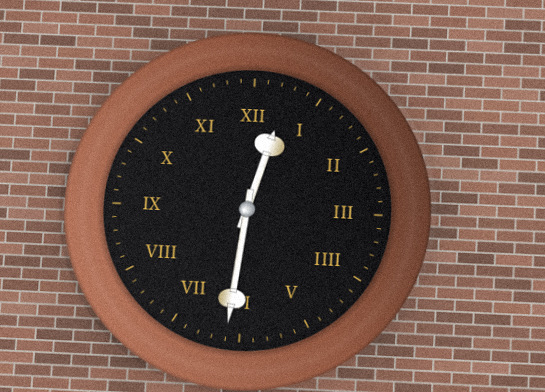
**12:31**
